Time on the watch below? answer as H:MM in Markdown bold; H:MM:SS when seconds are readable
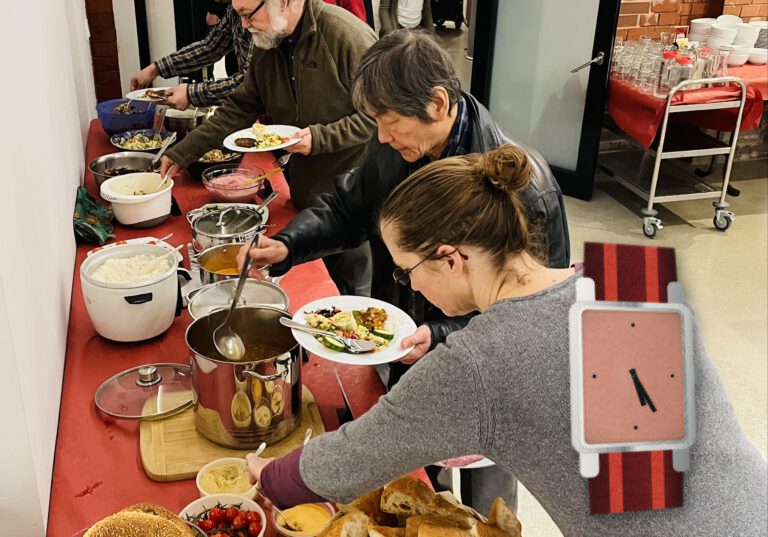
**5:25**
